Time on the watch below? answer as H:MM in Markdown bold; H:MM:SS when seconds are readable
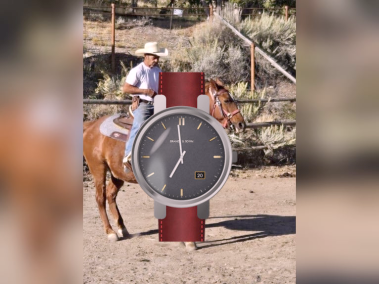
**6:59**
